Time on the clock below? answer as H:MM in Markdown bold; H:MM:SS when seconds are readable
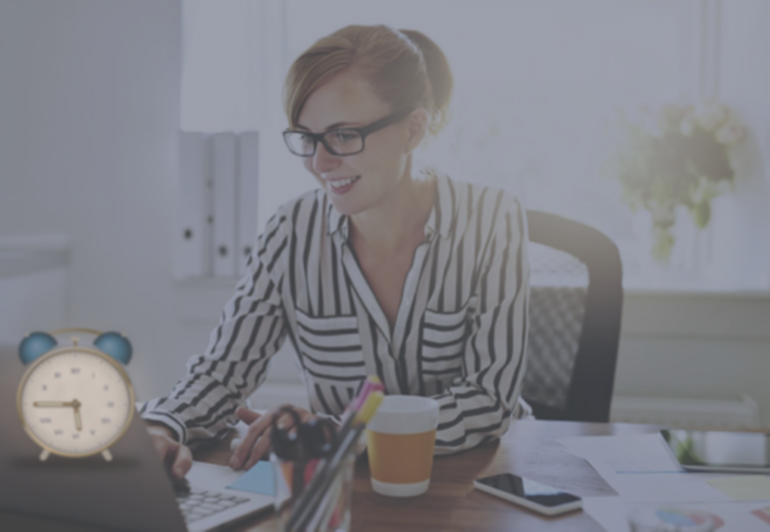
**5:45**
